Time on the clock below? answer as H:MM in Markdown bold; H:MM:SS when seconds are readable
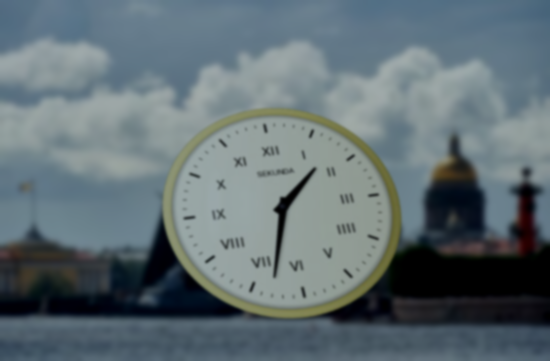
**1:33**
